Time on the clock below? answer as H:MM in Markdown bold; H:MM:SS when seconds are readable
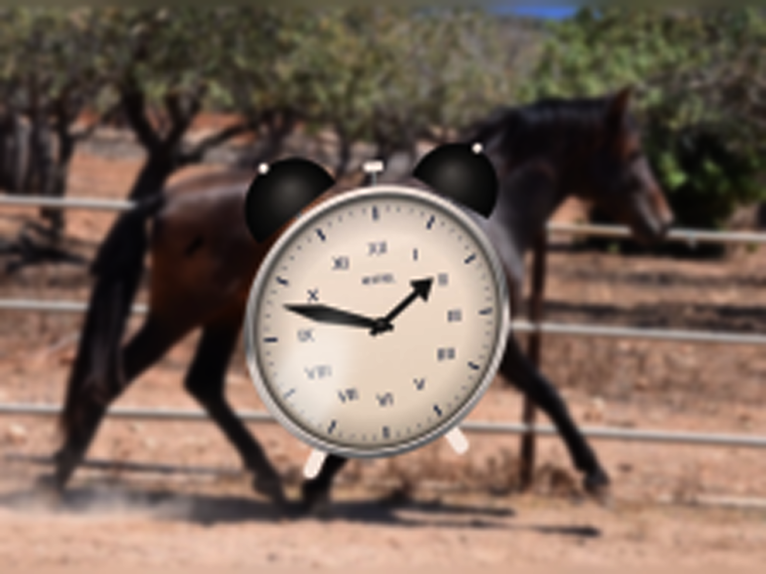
**1:48**
